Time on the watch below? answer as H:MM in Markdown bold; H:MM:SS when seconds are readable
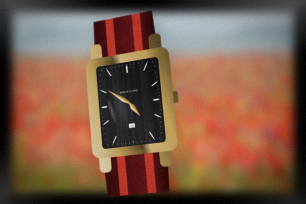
**4:51**
